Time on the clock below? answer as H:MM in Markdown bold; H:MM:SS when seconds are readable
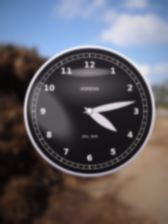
**4:13**
